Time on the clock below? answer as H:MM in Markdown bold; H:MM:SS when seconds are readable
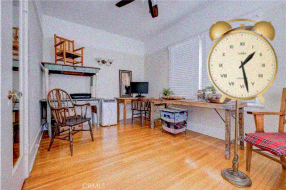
**1:28**
